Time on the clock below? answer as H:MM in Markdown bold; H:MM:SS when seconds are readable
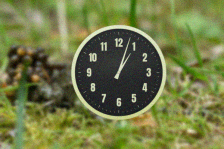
**1:03**
